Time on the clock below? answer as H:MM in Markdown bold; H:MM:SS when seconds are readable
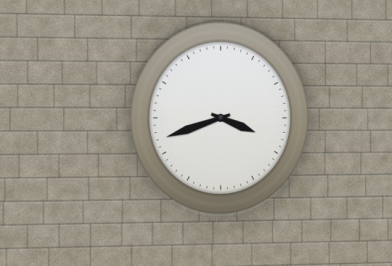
**3:42**
